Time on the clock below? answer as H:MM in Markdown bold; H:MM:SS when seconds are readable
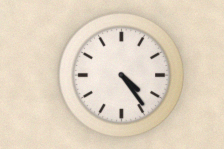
**4:24**
